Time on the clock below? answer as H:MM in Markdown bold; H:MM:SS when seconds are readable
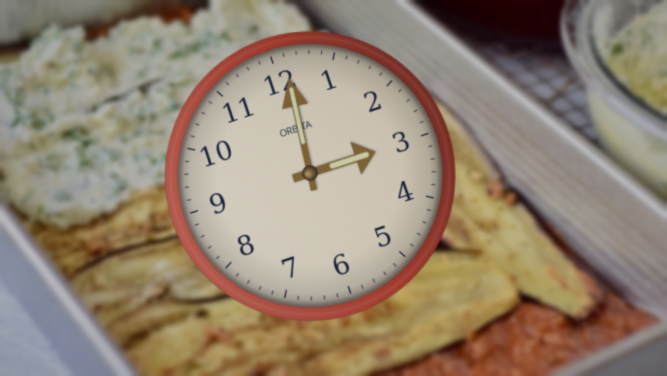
**3:01**
